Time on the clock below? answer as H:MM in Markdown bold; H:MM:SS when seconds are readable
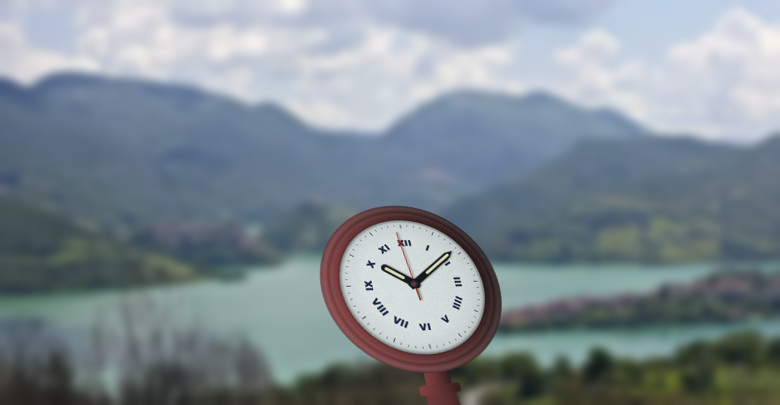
**10:08:59**
